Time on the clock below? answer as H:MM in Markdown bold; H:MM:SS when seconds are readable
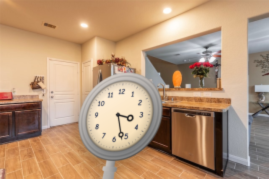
**3:27**
